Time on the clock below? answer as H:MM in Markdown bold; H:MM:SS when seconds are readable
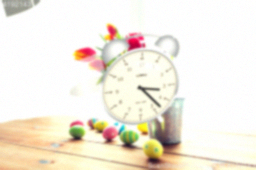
**3:23**
